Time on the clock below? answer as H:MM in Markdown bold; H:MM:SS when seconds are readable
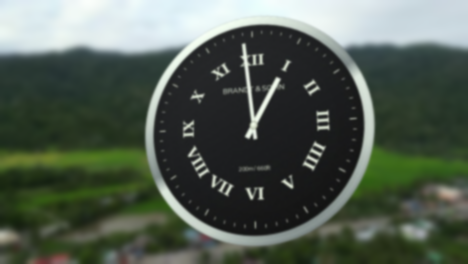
**12:59**
